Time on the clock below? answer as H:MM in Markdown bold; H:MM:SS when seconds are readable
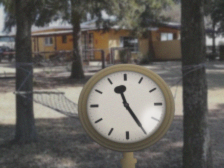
**11:25**
